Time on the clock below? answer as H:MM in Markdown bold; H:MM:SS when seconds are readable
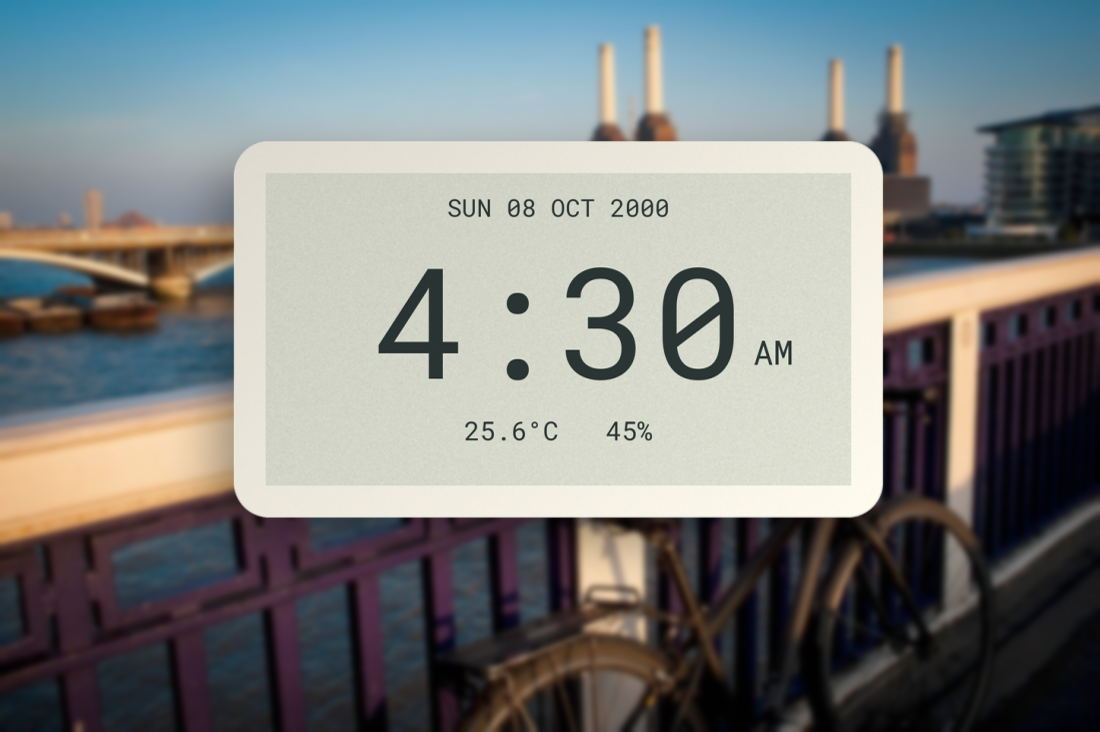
**4:30**
